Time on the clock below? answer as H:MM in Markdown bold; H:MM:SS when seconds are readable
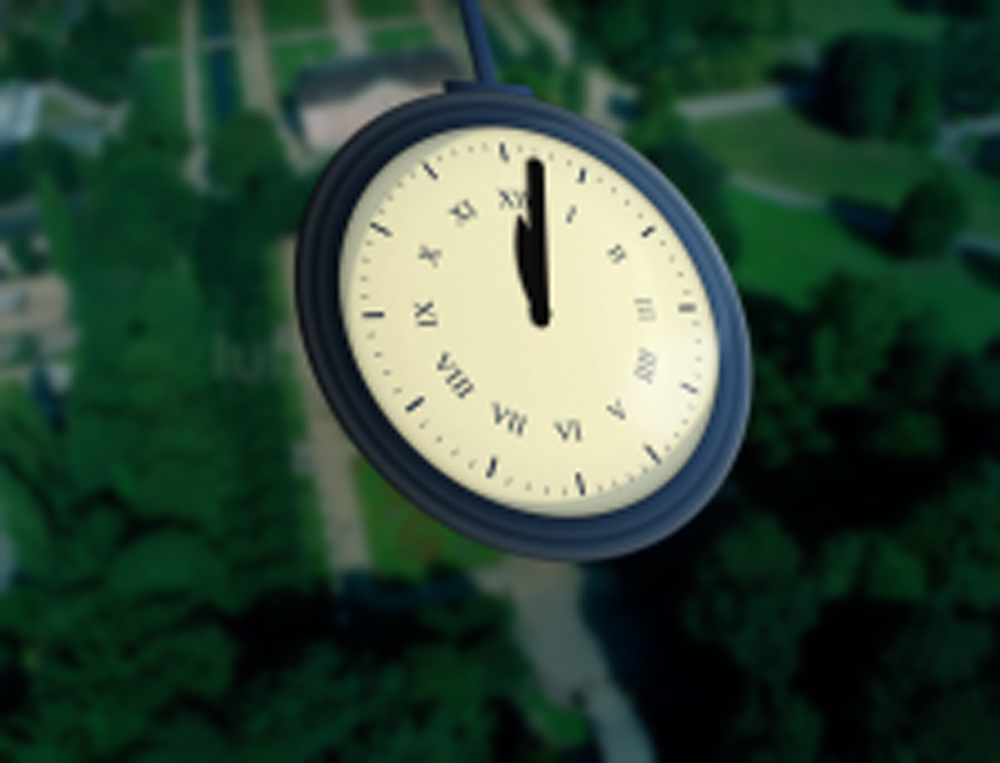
**12:02**
